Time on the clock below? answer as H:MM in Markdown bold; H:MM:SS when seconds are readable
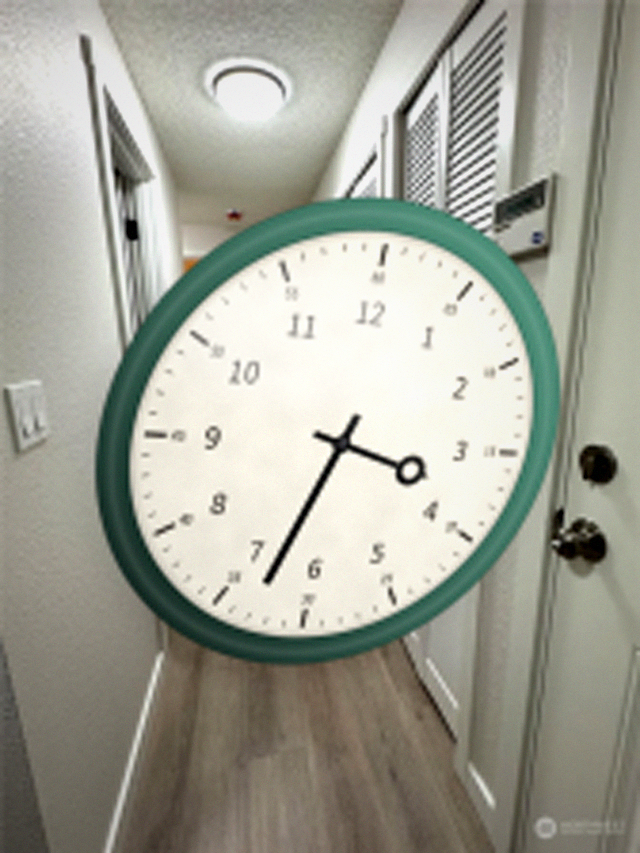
**3:33**
